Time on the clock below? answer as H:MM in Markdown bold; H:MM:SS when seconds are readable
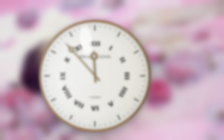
**11:53**
